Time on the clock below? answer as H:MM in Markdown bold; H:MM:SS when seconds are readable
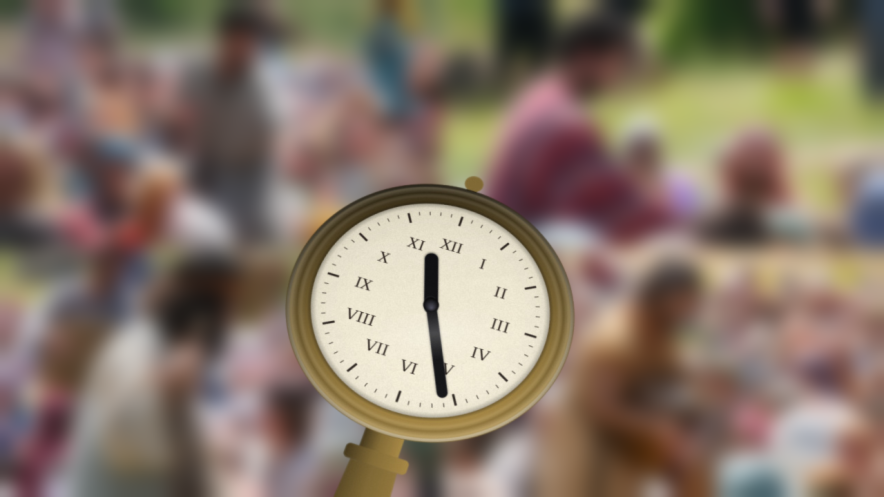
**11:26**
